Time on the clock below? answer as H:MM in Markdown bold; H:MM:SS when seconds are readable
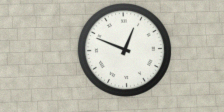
**12:49**
